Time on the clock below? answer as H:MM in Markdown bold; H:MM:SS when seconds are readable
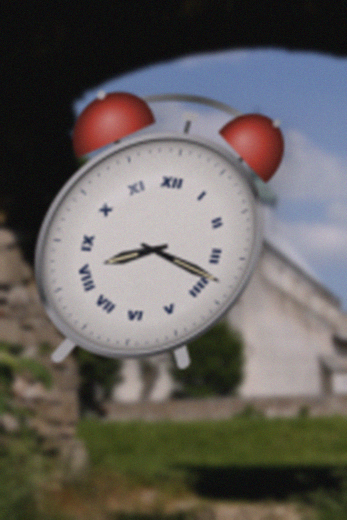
**8:18**
